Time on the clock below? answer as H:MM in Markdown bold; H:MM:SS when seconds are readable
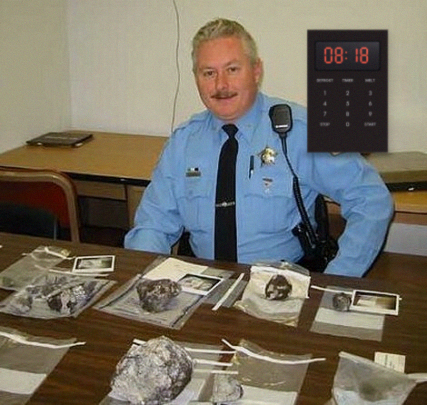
**8:18**
